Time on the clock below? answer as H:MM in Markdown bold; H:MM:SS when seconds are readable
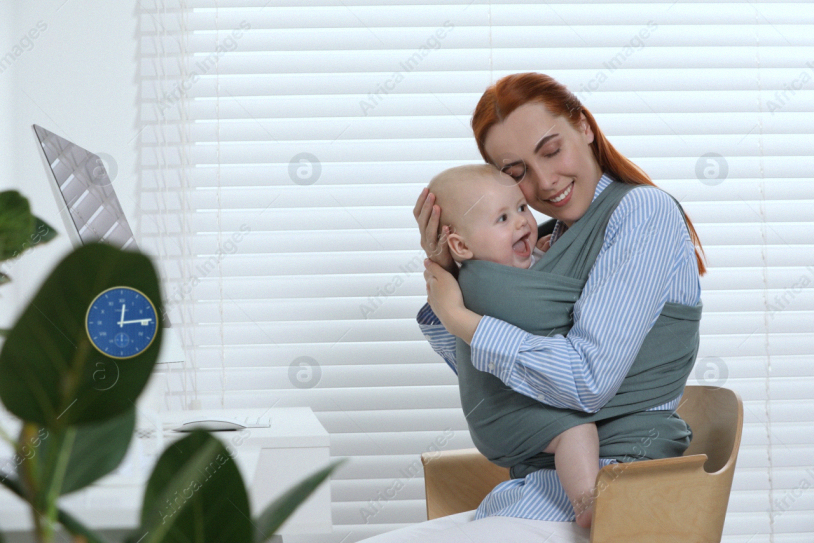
**12:14**
